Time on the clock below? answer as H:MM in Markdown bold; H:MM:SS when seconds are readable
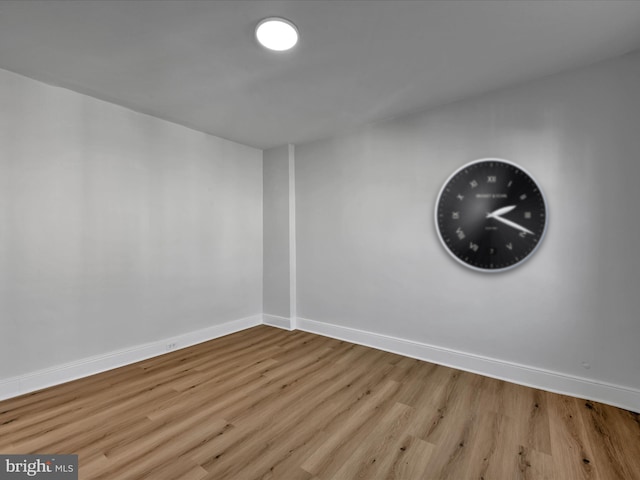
**2:19**
